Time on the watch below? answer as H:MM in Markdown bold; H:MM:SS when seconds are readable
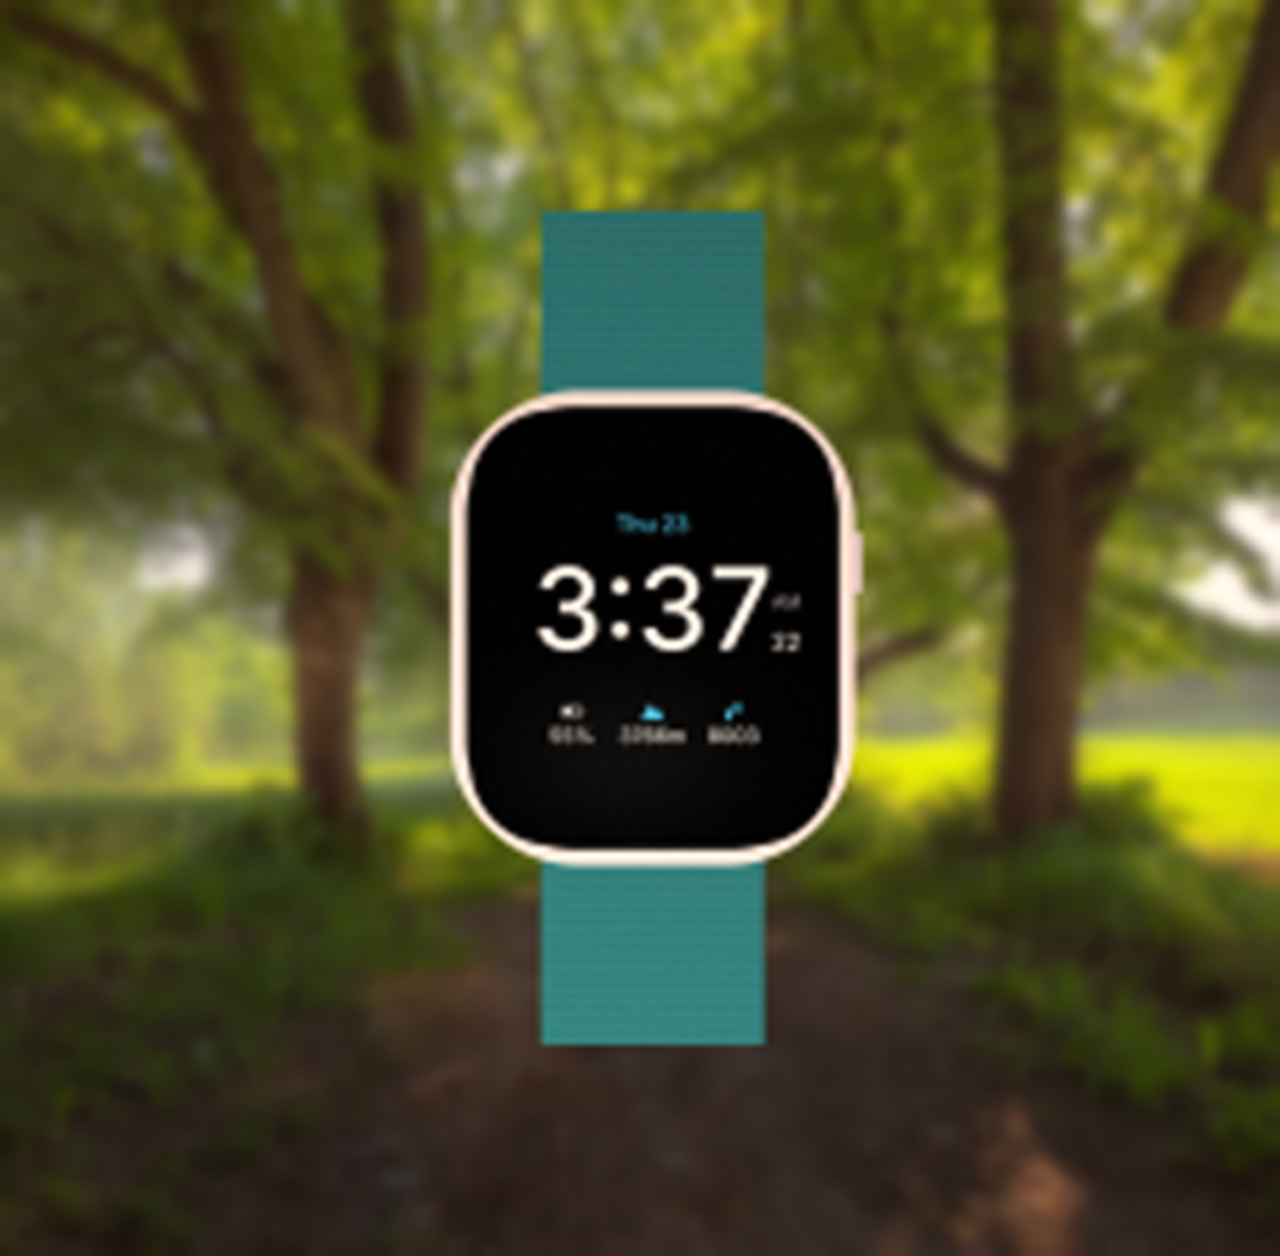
**3:37**
